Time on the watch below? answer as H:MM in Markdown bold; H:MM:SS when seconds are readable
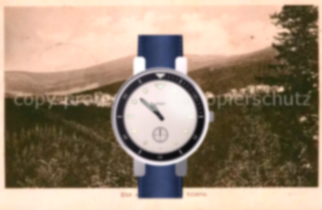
**10:52**
